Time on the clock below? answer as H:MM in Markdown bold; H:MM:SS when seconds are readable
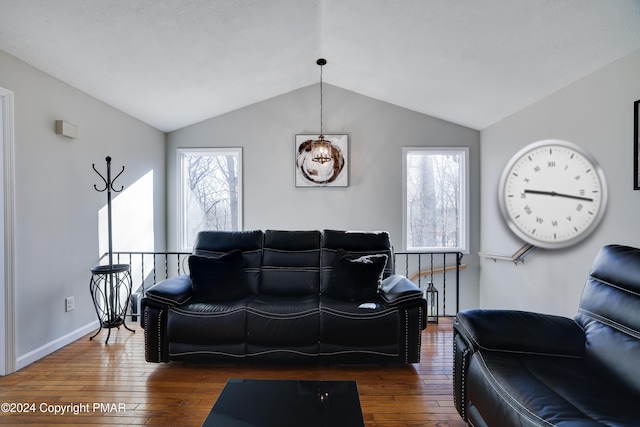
**9:17**
